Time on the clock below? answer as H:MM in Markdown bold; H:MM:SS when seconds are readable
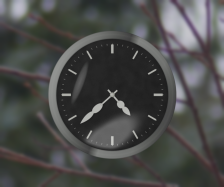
**4:38**
